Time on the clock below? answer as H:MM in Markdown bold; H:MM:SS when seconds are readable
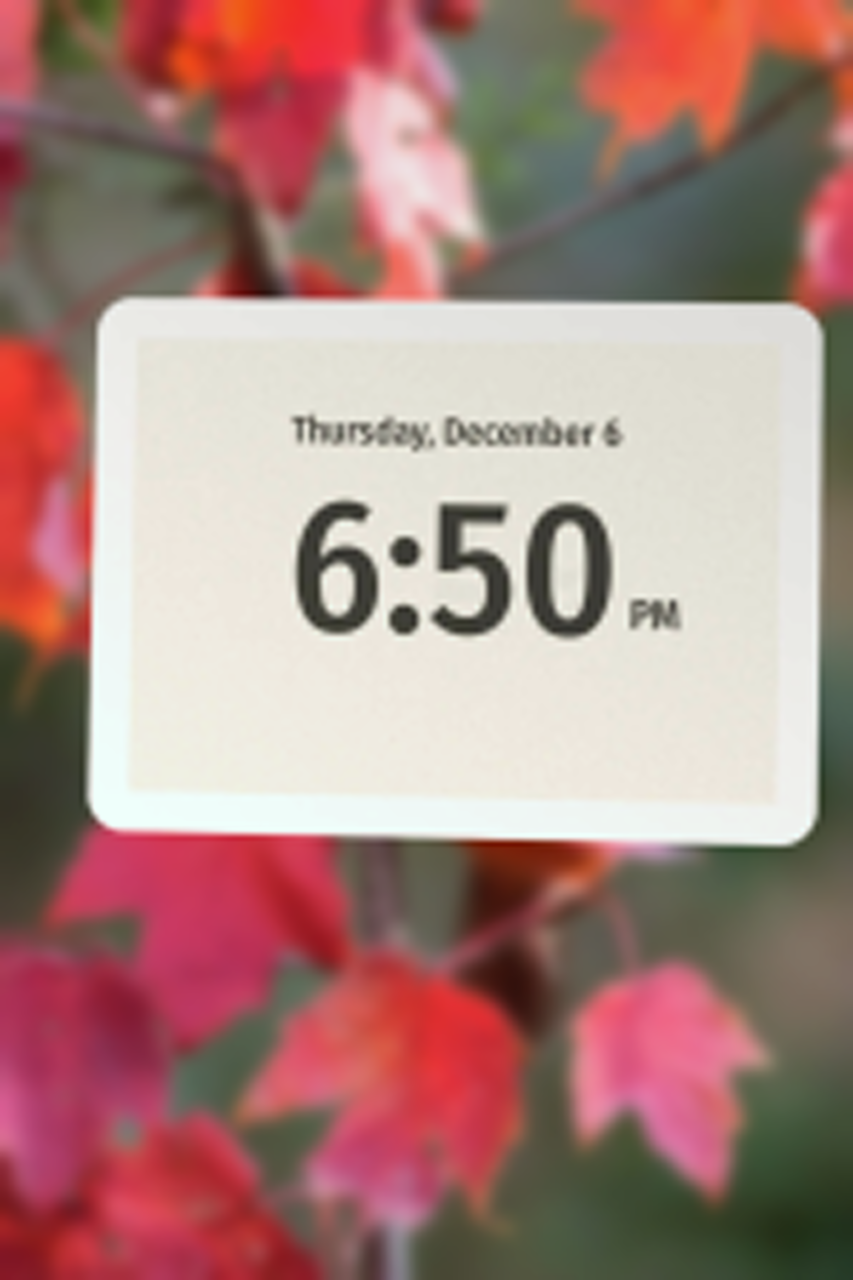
**6:50**
